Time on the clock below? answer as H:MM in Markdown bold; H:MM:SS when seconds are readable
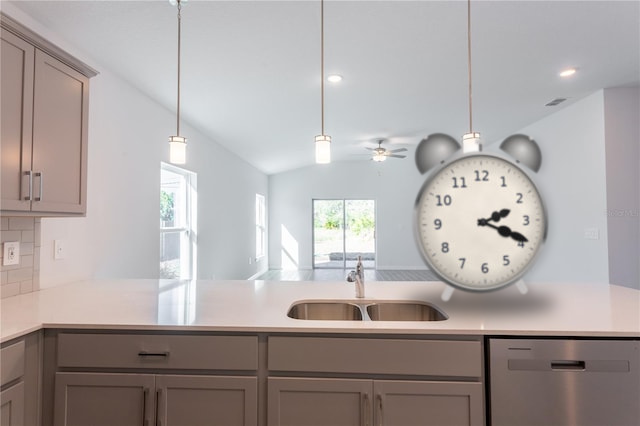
**2:19**
